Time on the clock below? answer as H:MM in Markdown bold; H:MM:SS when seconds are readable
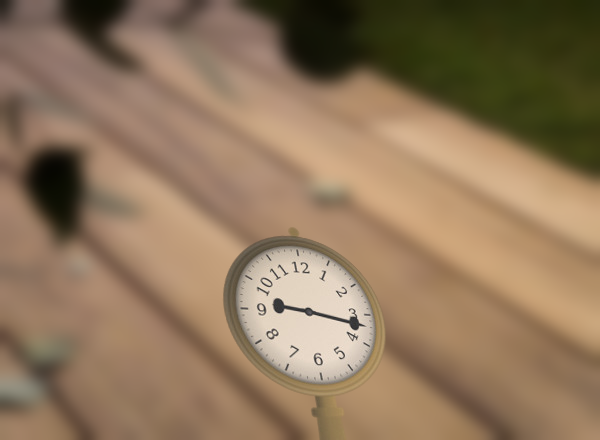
**9:17**
